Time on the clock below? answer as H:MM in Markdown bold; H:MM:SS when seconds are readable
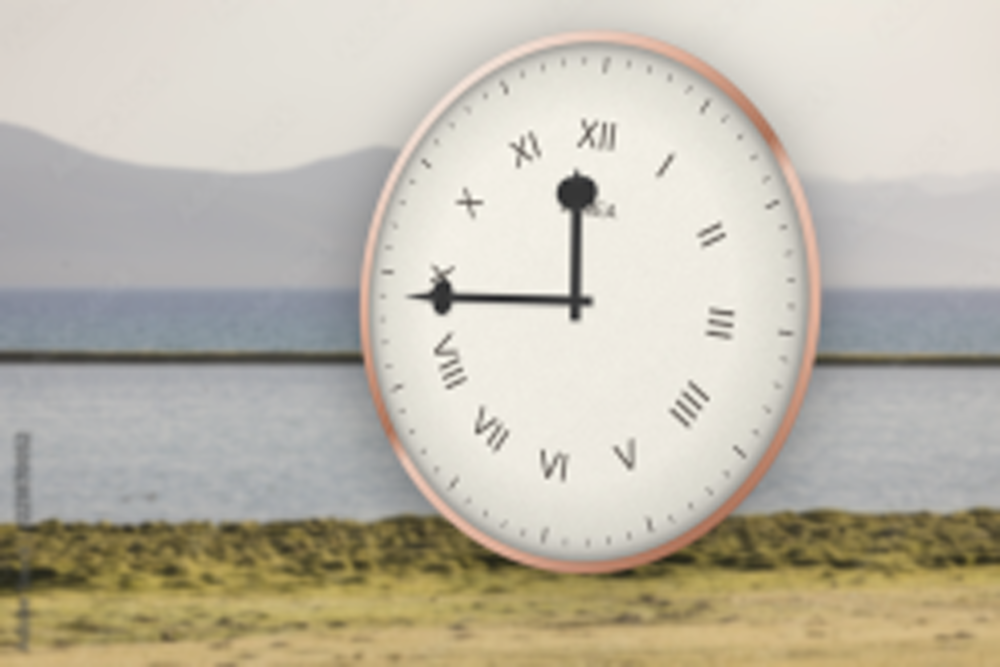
**11:44**
